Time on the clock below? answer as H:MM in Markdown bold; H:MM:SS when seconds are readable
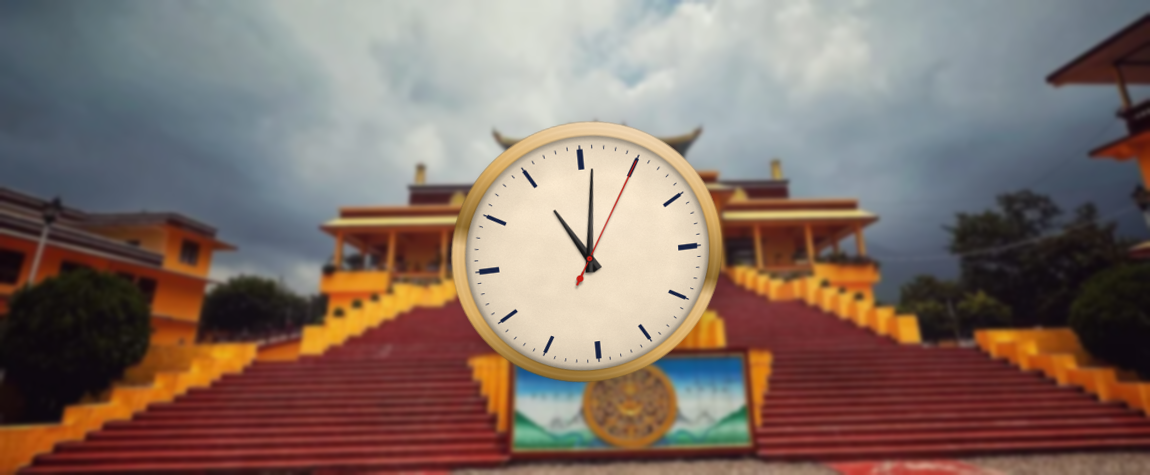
**11:01:05**
